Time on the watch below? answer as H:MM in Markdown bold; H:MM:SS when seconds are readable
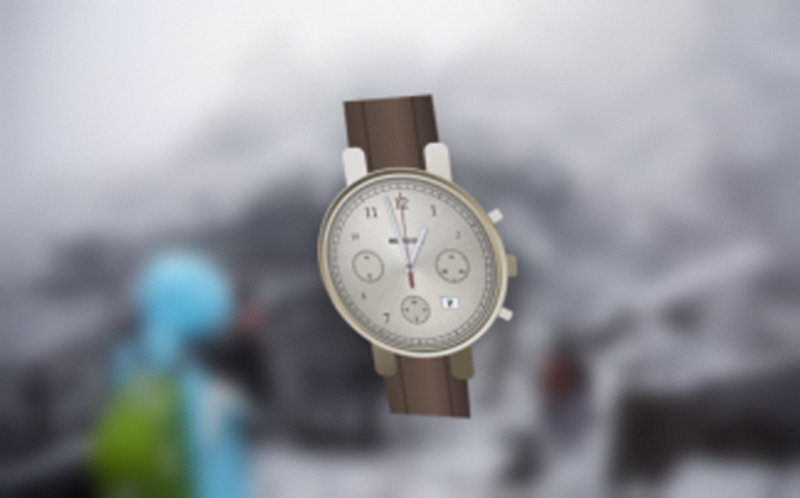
**12:58**
